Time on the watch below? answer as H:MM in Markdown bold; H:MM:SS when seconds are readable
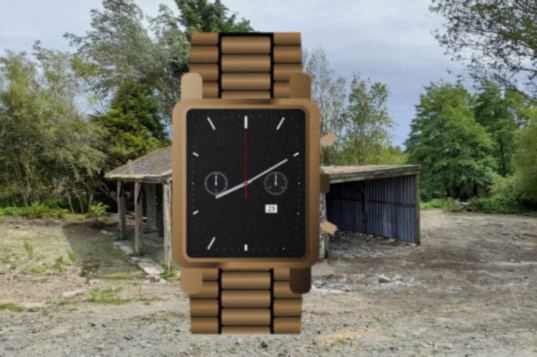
**8:10**
